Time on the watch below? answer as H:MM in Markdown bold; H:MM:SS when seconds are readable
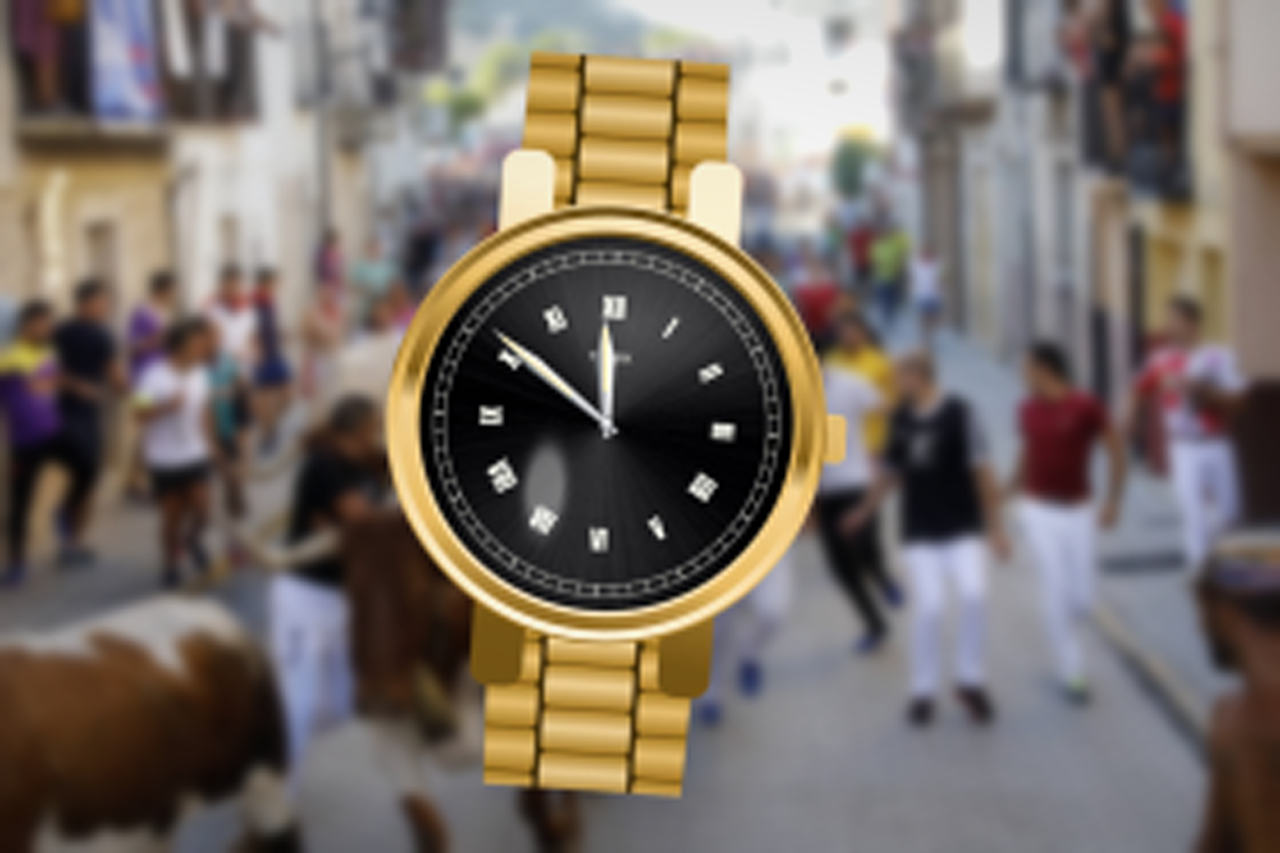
**11:51**
